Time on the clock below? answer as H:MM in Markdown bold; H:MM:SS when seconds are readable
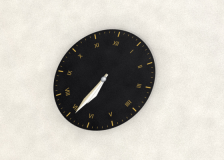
**6:34**
